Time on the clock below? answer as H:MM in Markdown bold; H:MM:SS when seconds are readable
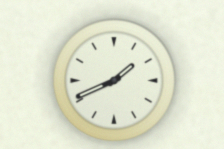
**1:41**
